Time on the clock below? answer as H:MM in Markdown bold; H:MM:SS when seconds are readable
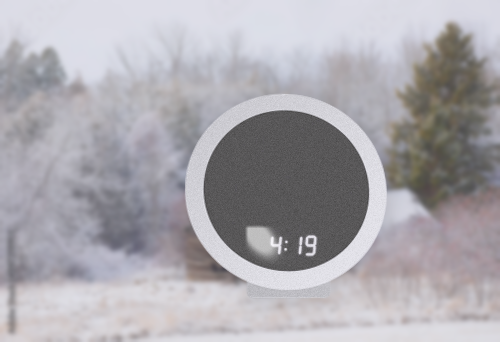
**4:19**
